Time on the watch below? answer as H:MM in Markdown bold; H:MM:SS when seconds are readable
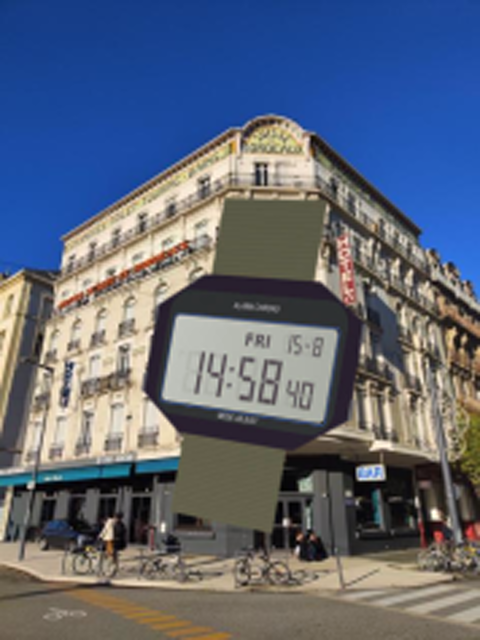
**14:58:40**
